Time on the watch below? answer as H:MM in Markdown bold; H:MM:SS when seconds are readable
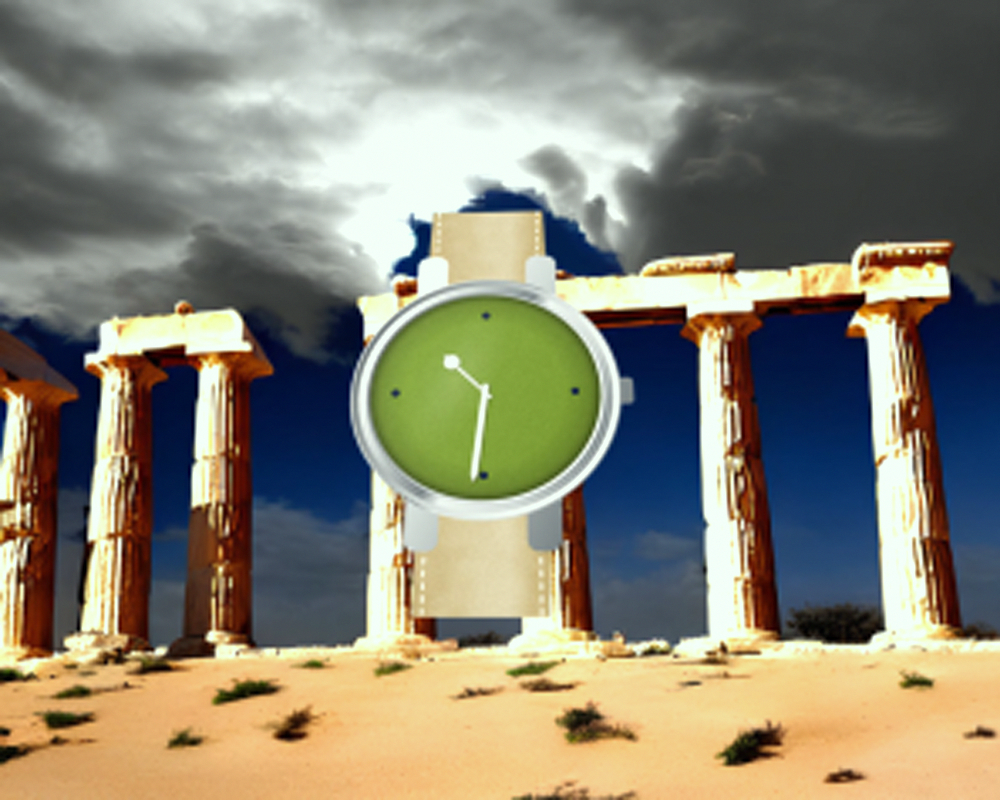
**10:31**
